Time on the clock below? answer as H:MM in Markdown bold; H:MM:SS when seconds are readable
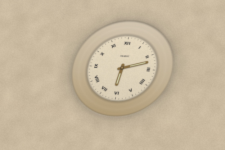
**6:12**
